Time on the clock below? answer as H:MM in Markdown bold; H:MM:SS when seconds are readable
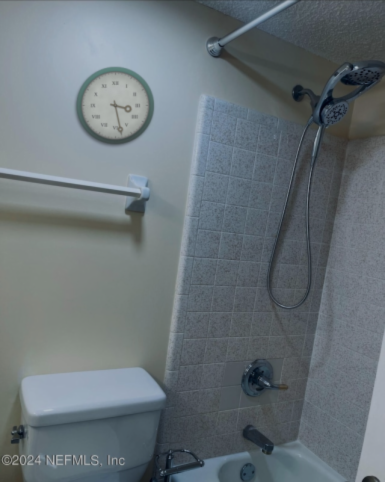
**3:28**
